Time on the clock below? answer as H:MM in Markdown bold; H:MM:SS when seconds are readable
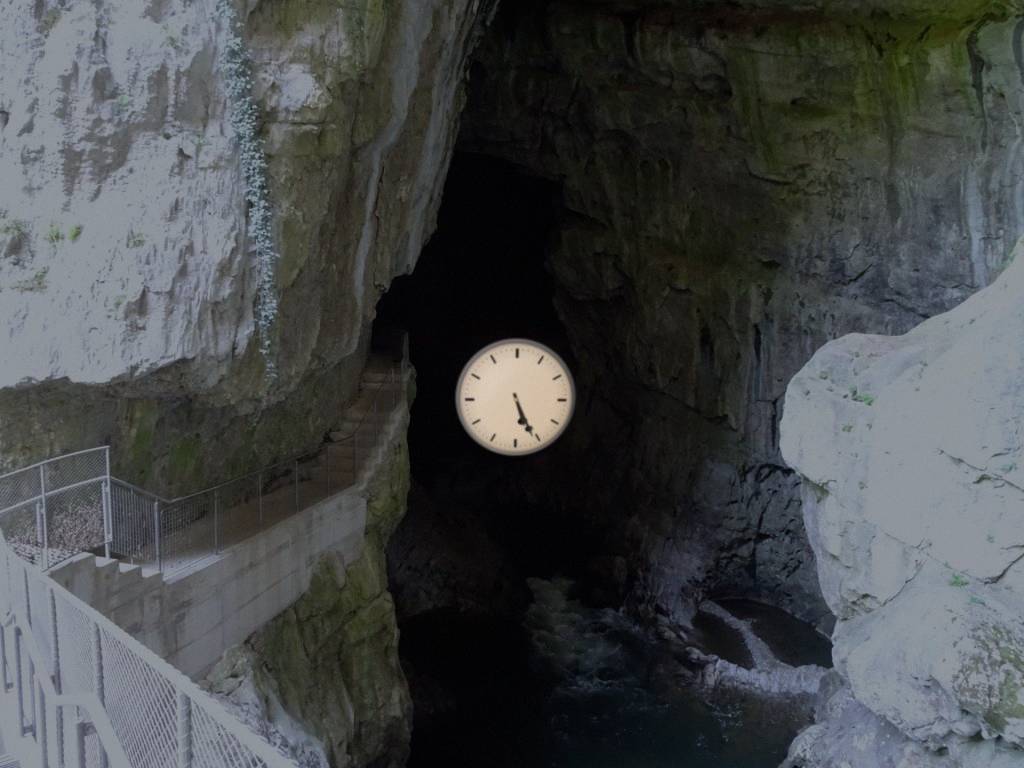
**5:26**
